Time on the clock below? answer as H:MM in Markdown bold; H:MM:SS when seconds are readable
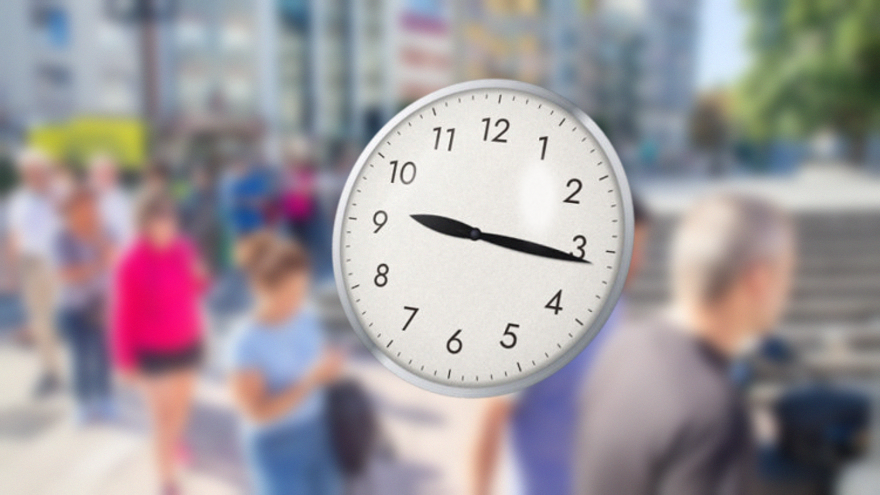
**9:16**
